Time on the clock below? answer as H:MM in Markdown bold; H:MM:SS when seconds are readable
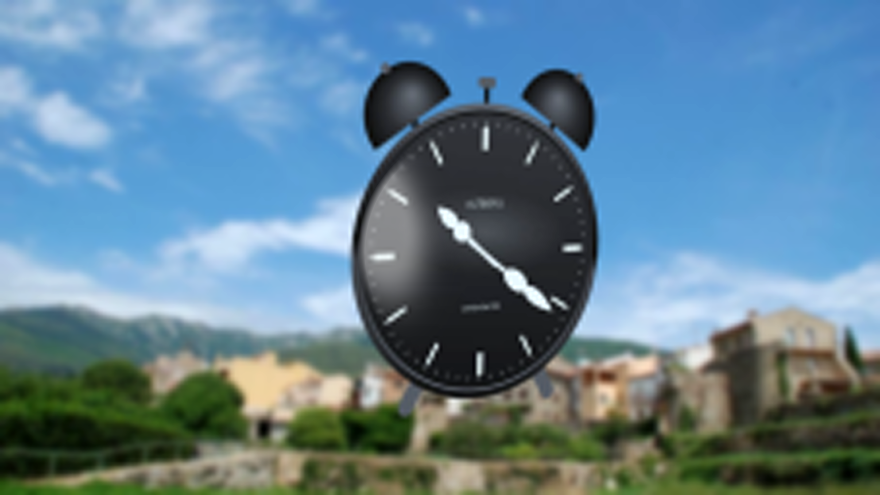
**10:21**
